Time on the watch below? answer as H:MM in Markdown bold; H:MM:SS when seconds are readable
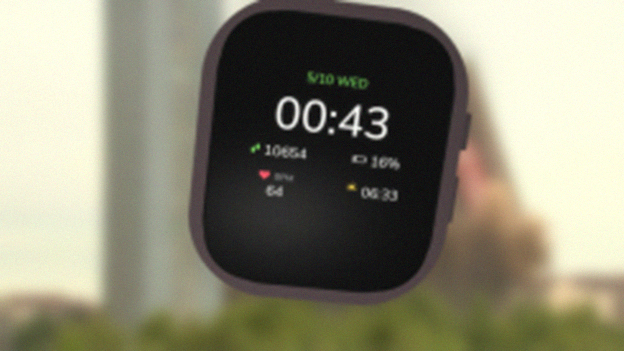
**0:43**
